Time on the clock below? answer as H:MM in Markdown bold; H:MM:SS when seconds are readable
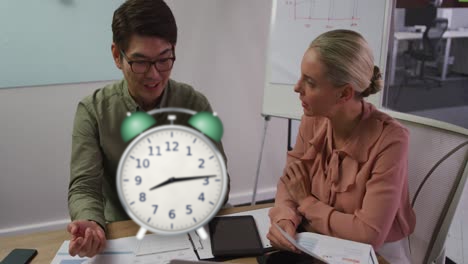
**8:14**
